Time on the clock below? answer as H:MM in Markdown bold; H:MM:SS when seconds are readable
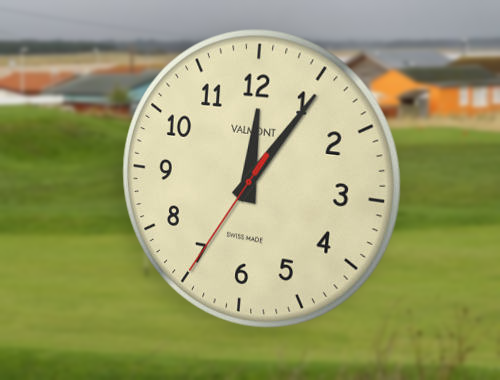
**12:05:35**
